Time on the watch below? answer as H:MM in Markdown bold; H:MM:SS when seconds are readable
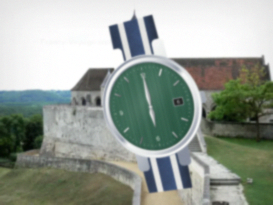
**6:00**
